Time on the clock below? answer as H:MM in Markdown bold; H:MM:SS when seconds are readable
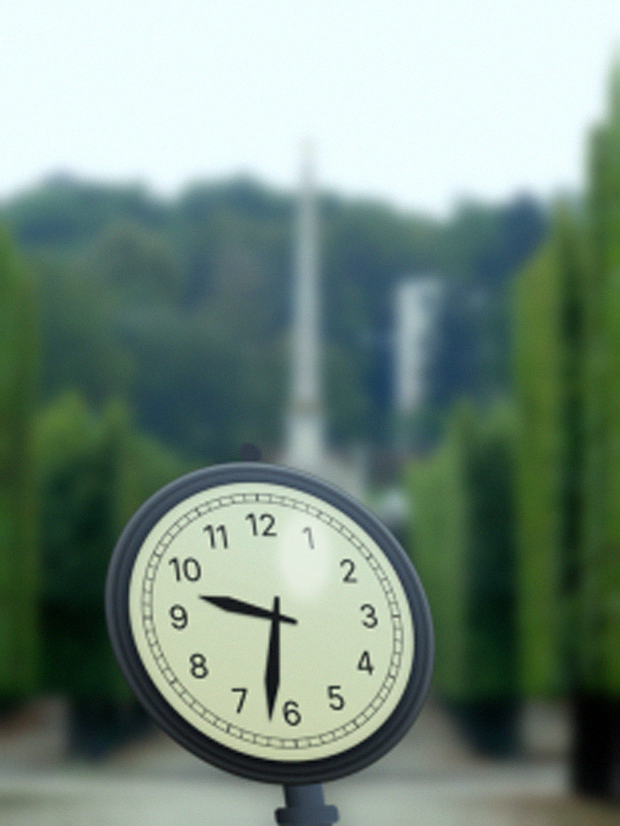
**9:32**
